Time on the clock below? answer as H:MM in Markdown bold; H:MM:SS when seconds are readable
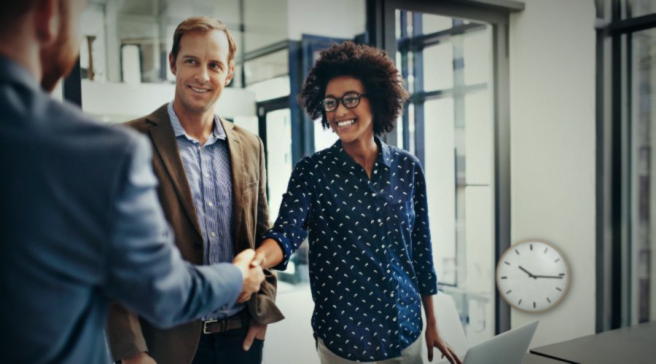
**10:16**
